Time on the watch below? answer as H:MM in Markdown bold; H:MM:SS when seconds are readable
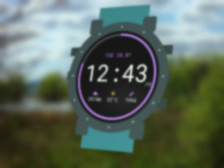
**12:43**
